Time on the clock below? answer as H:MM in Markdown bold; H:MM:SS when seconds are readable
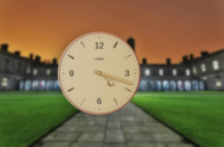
**4:18**
